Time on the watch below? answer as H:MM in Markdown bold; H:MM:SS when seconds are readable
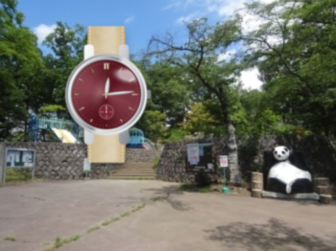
**12:14**
